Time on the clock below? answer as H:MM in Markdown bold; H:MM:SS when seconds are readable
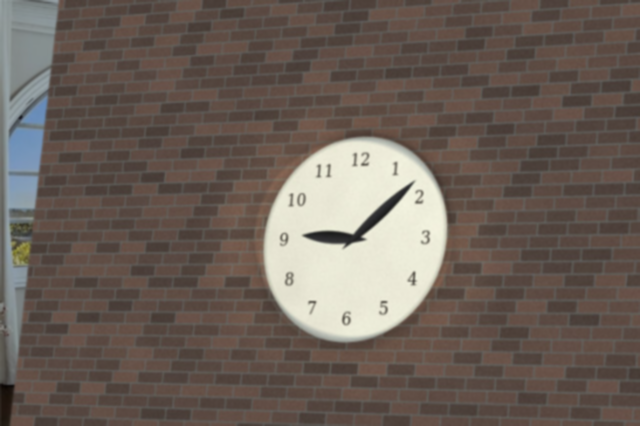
**9:08**
